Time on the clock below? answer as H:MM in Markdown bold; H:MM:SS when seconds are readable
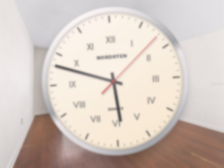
**5:48:08**
